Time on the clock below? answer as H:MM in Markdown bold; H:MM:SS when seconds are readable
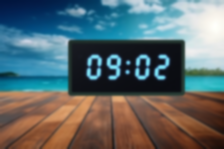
**9:02**
